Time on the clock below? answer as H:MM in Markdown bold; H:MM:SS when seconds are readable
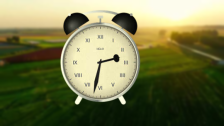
**2:32**
